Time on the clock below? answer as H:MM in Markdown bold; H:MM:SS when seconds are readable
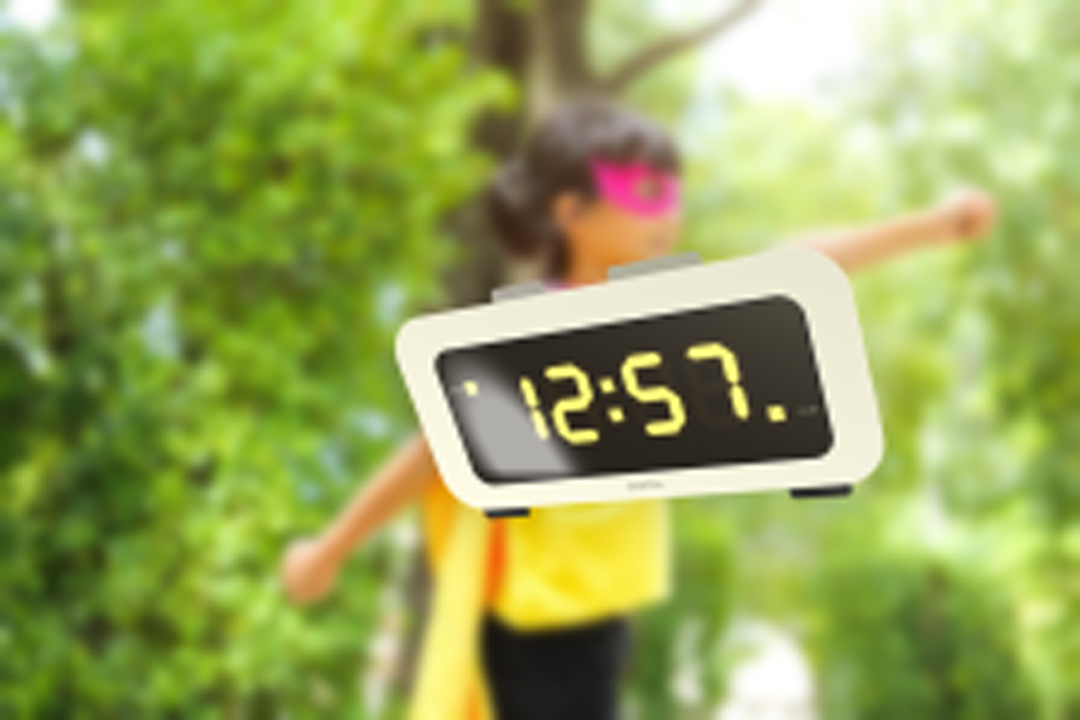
**12:57**
